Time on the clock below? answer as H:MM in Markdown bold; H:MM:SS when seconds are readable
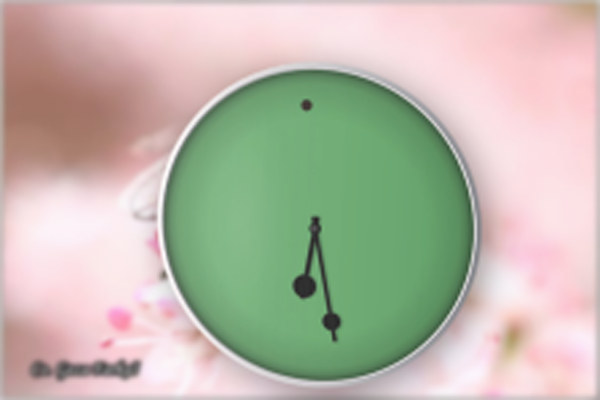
**6:29**
